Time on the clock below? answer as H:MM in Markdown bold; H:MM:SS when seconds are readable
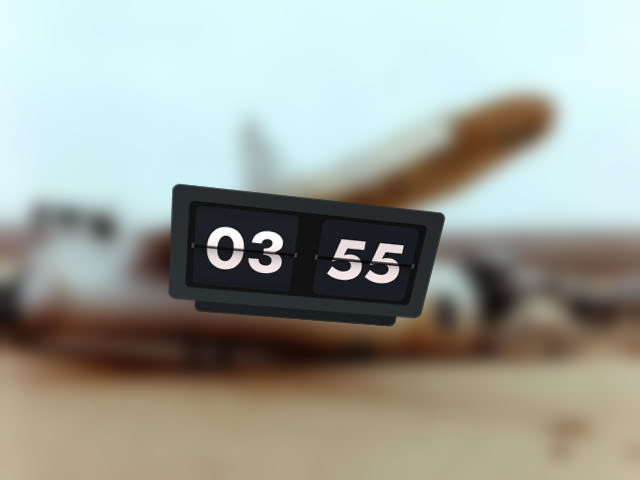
**3:55**
